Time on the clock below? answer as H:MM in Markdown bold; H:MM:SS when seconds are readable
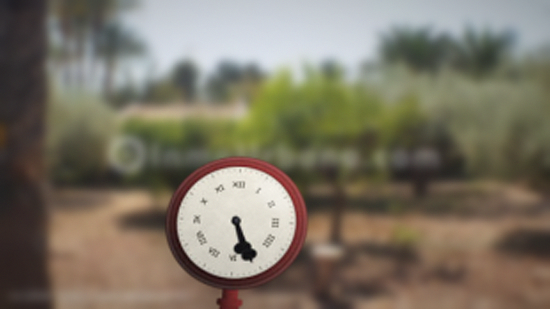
**5:26**
